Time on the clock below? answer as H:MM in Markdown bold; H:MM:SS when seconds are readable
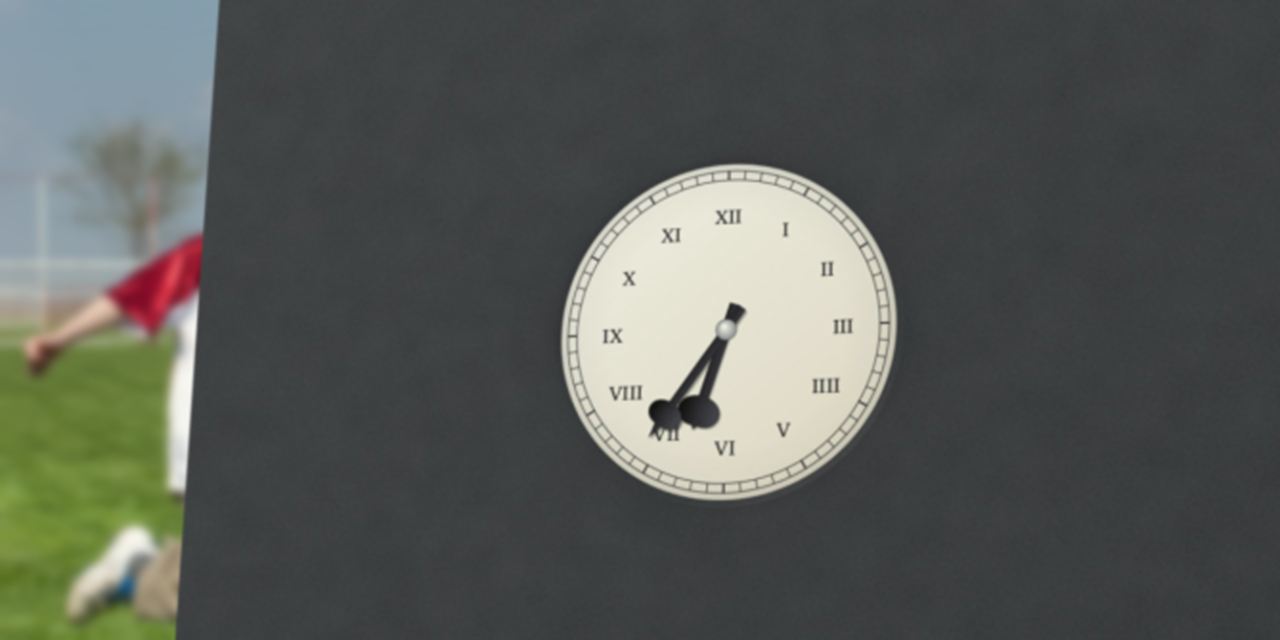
**6:36**
